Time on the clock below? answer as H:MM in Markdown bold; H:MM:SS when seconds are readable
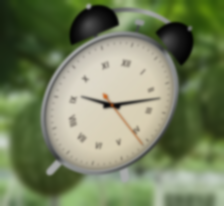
**9:12:21**
